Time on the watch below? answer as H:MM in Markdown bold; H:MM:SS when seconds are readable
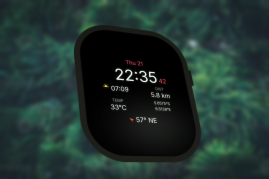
**22:35**
